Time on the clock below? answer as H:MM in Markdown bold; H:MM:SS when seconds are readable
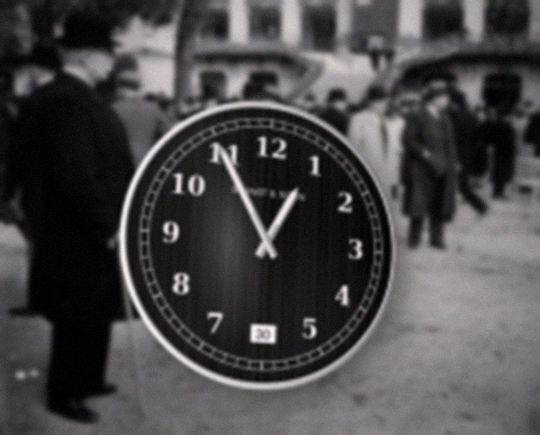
**12:55**
